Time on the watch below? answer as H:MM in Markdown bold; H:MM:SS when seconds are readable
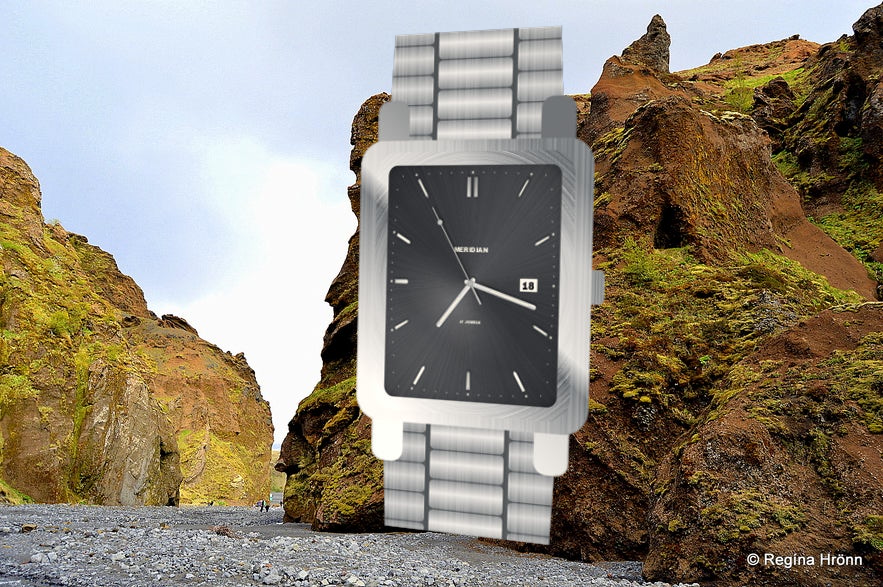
**7:17:55**
